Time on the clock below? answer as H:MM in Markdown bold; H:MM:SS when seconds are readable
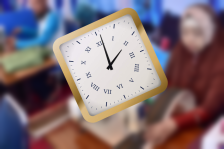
**2:01**
